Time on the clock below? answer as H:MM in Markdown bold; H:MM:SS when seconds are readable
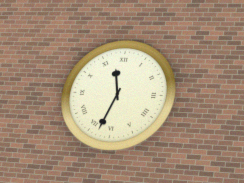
**11:33**
